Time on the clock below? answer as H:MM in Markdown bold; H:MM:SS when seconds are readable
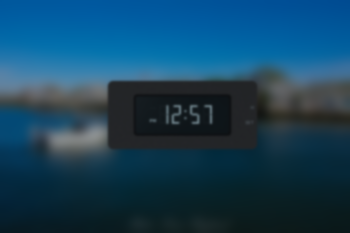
**12:57**
